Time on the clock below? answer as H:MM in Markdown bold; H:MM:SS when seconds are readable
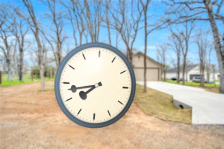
**7:43**
